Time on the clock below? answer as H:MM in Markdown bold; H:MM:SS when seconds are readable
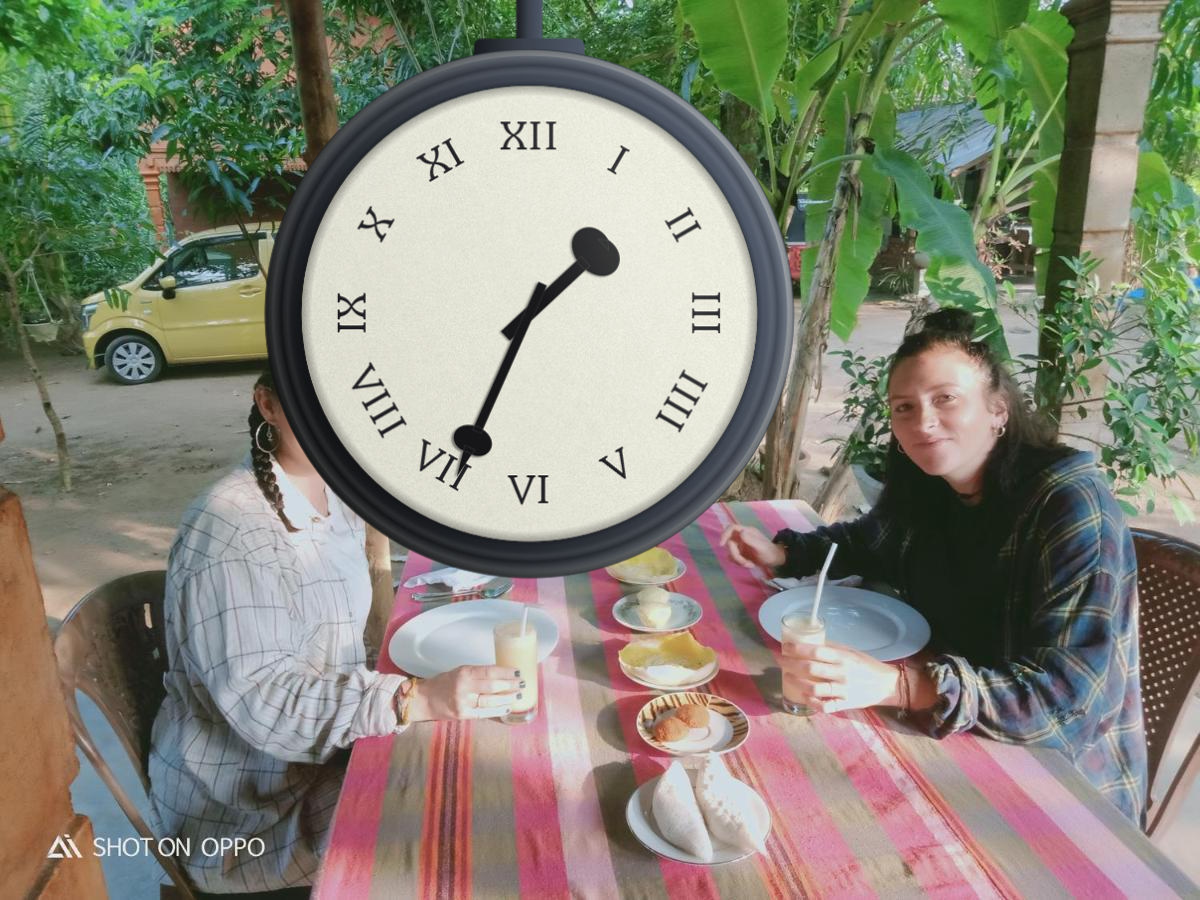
**1:34**
